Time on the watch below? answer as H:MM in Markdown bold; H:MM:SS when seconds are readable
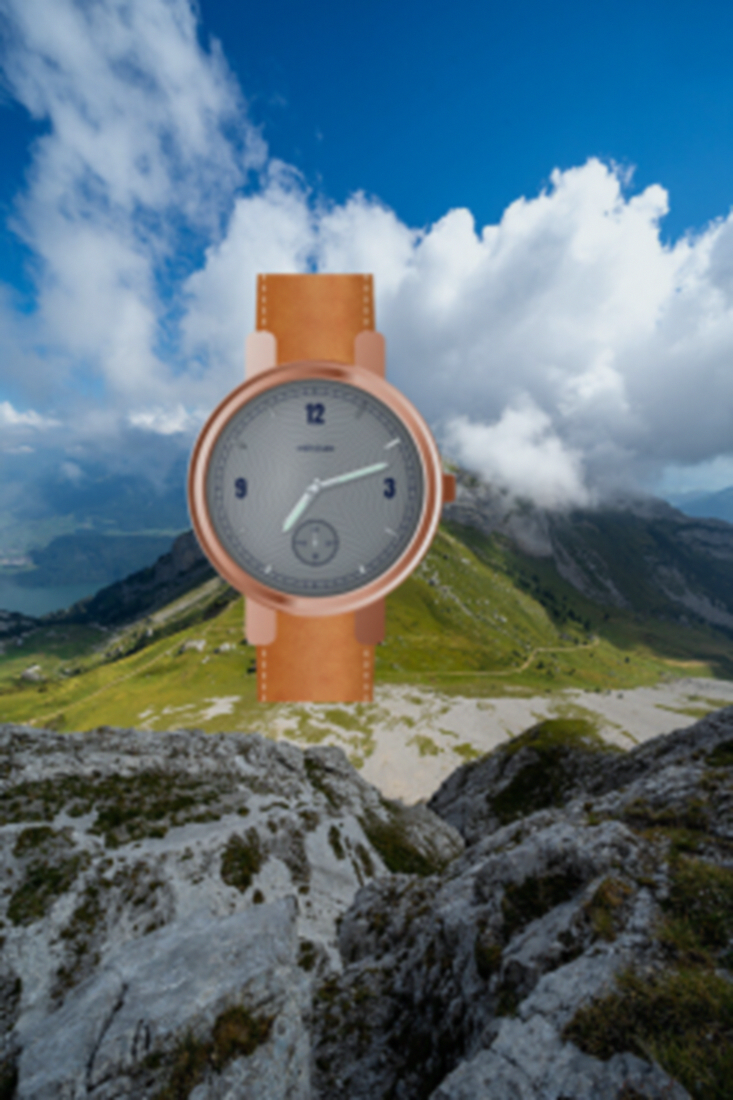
**7:12**
